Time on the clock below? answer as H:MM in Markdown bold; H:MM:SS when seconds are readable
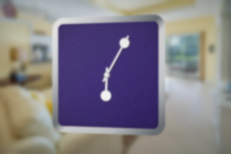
**6:05**
